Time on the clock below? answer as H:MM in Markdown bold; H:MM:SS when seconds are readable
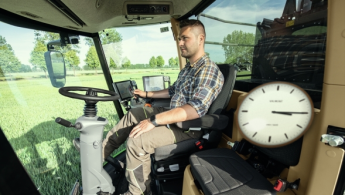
**3:15**
